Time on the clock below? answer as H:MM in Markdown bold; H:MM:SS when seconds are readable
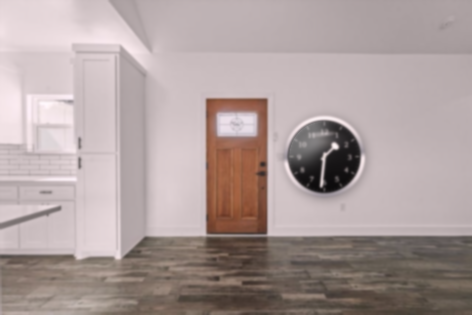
**1:31**
